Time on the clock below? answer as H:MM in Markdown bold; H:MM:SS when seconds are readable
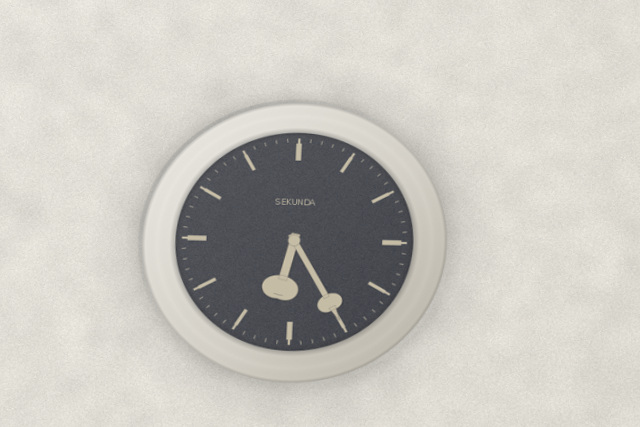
**6:25**
